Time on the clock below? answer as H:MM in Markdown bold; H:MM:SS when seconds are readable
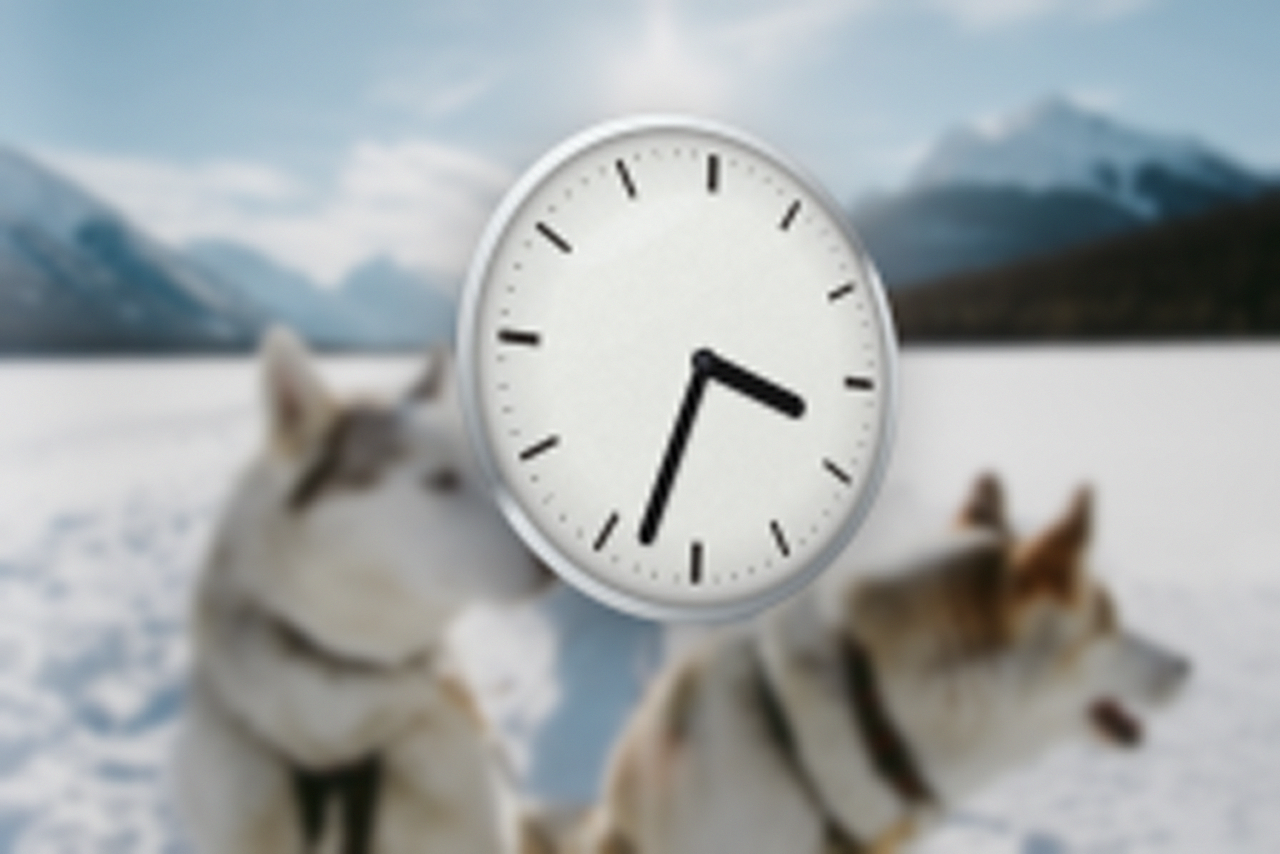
**3:33**
